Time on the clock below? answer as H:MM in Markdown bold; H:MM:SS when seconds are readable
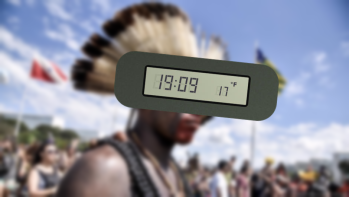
**19:09**
